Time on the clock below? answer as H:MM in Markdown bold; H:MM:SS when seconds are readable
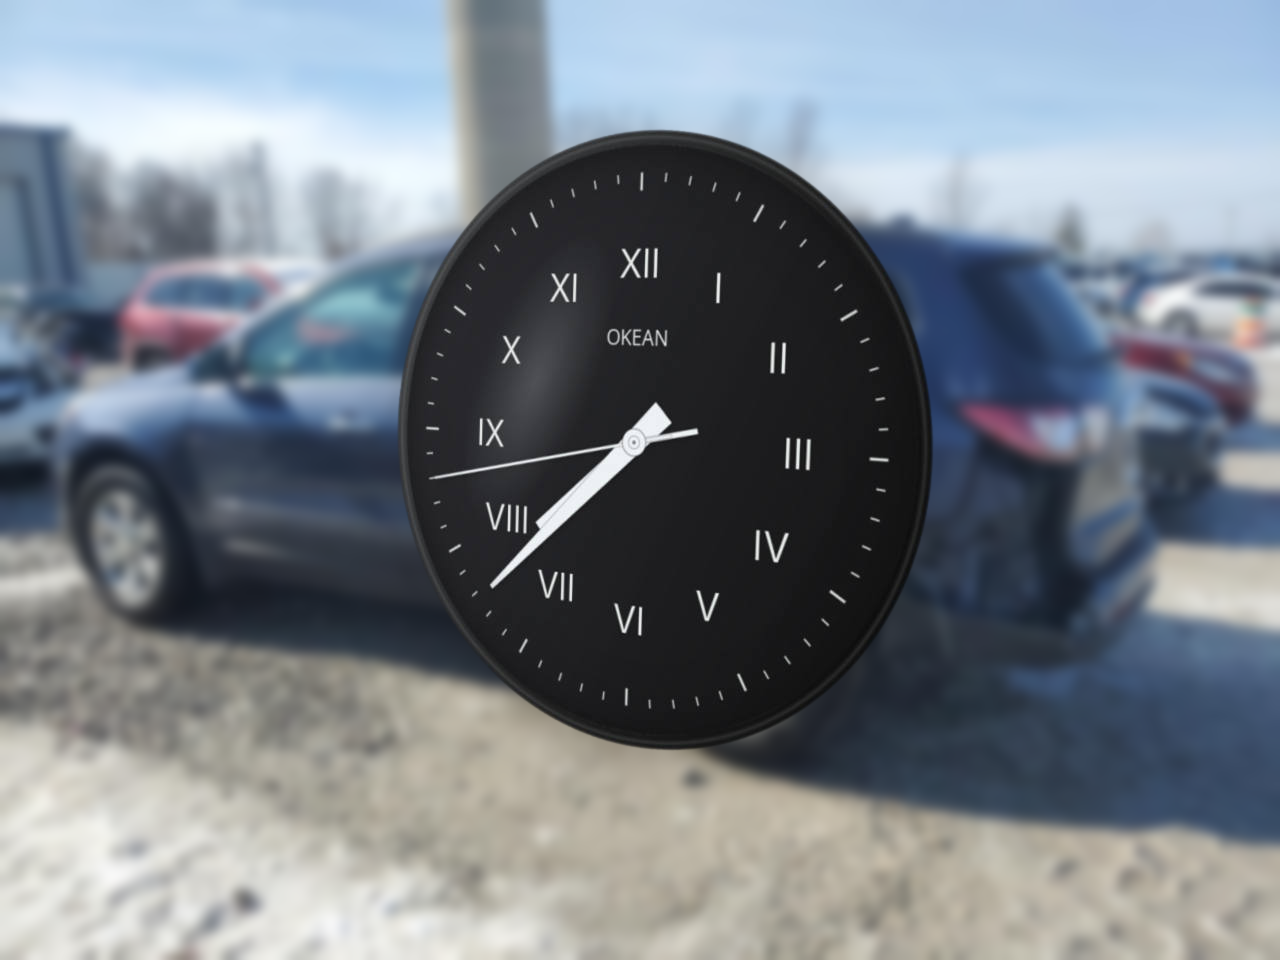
**7:37:43**
